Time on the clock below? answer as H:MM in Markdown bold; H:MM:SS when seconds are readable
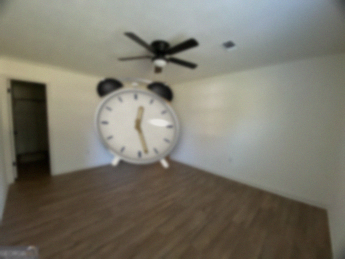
**12:28**
